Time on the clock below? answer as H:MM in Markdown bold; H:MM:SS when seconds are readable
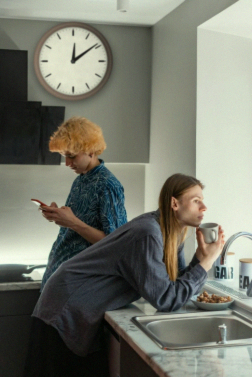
**12:09**
